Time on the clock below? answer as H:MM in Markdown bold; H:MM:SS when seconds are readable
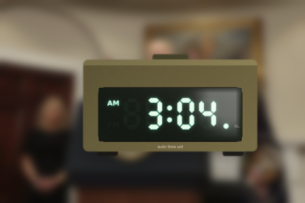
**3:04**
